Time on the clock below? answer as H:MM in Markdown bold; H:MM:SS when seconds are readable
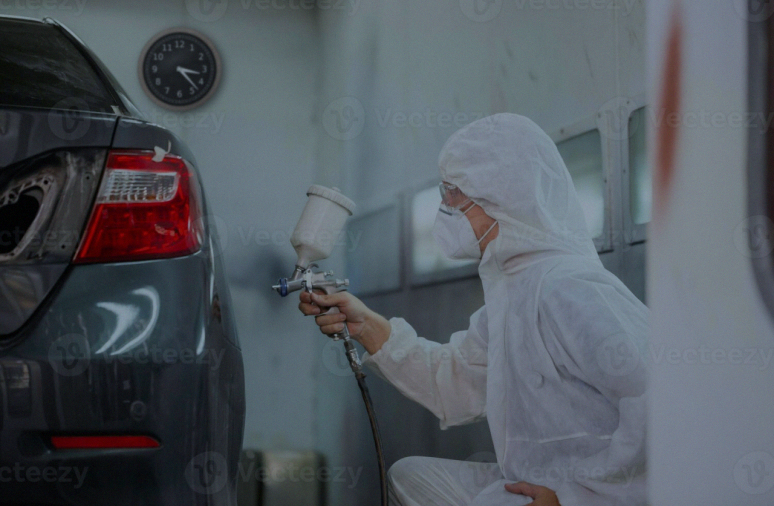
**3:23**
